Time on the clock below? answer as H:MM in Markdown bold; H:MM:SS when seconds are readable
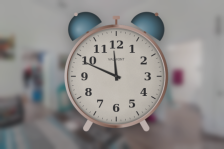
**11:49**
